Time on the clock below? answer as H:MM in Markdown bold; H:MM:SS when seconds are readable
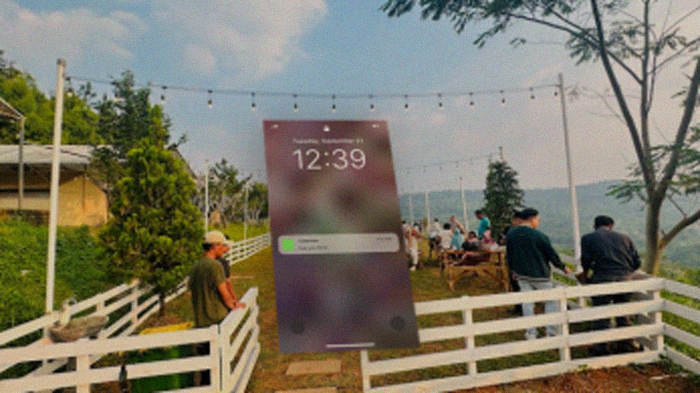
**12:39**
